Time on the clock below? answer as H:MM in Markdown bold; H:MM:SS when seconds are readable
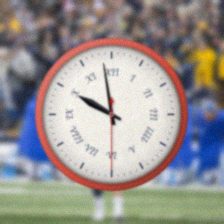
**9:58:30**
